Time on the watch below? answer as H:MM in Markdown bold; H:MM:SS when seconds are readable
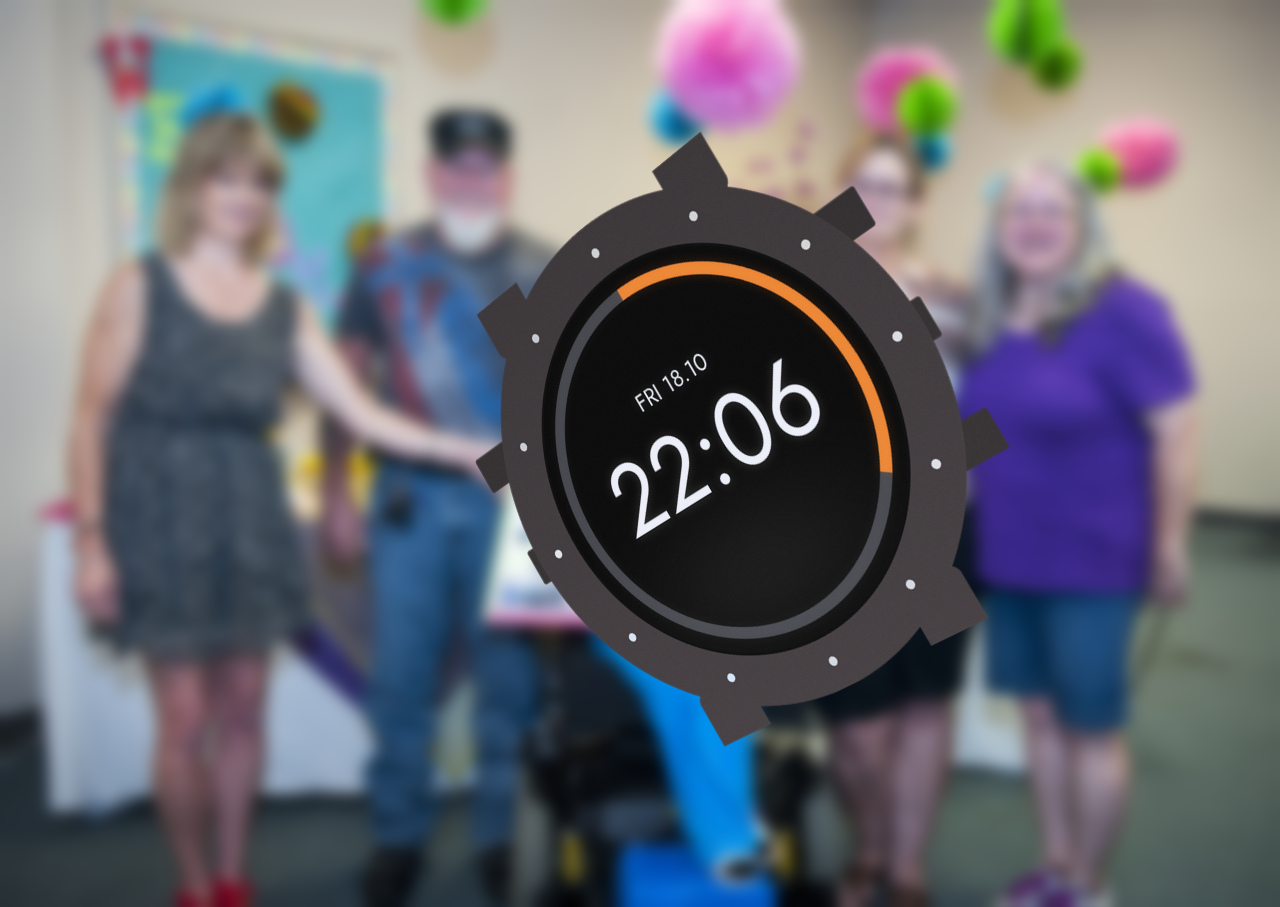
**22:06**
